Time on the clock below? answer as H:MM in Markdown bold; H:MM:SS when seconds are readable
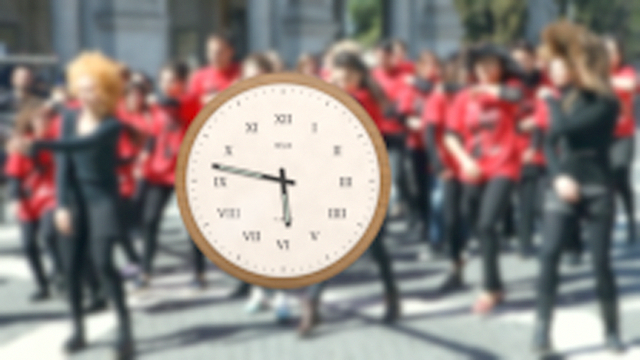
**5:47**
